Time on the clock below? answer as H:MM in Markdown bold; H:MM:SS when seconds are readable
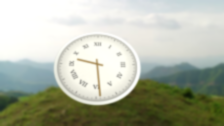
**9:29**
